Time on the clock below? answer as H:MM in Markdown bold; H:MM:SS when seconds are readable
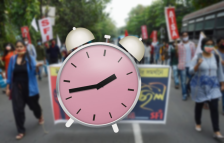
**1:42**
